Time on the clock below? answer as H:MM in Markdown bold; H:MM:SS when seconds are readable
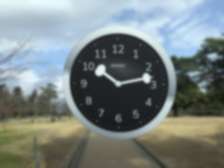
**10:13**
